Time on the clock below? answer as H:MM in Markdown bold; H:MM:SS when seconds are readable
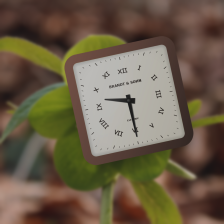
**9:30**
